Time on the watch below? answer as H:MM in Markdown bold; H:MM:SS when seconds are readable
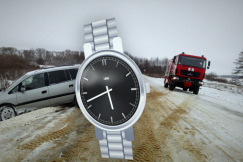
**5:42**
